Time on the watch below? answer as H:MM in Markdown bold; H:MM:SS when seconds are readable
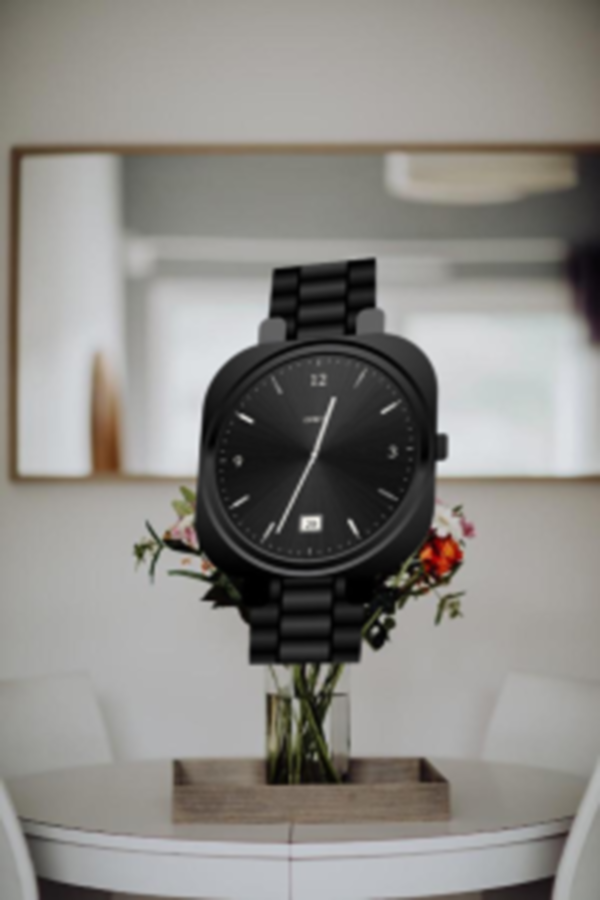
**12:34**
